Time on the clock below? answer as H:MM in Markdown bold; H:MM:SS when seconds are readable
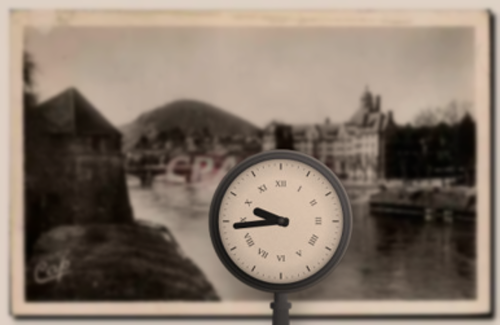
**9:44**
